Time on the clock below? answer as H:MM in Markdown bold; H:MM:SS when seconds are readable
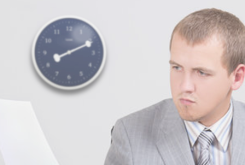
**8:11**
